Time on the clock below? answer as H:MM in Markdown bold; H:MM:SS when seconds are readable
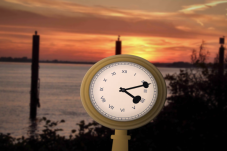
**4:12**
